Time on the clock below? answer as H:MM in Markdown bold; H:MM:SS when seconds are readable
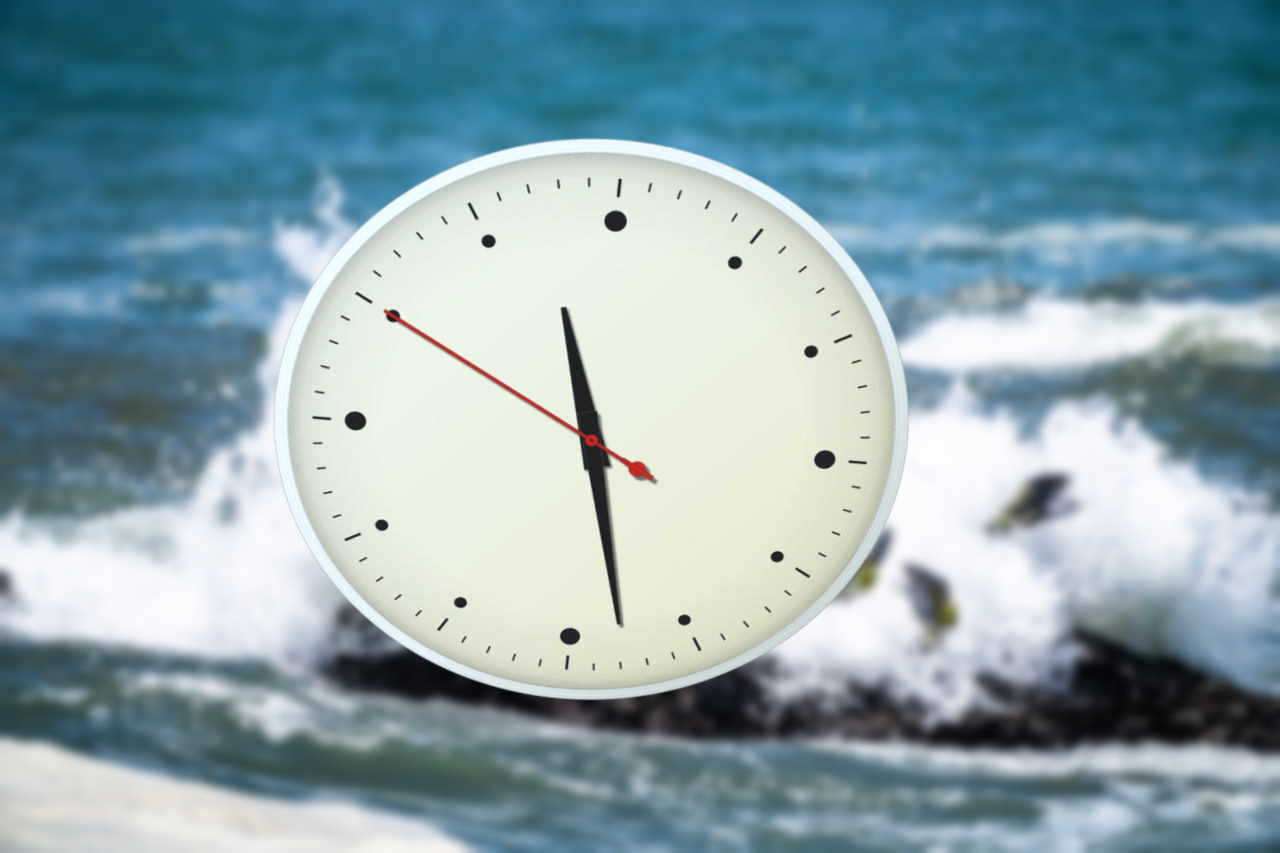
**11:27:50**
